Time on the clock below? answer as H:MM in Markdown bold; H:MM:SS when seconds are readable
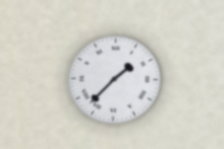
**1:37**
